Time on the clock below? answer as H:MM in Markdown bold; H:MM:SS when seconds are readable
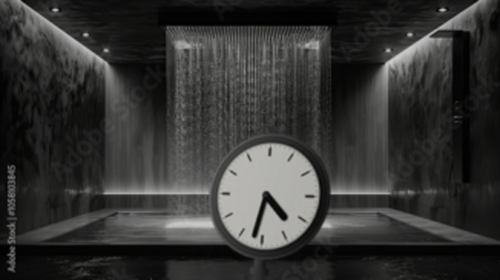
**4:32**
